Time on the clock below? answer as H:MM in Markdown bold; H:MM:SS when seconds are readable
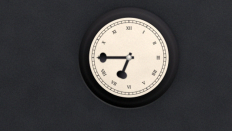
**6:45**
